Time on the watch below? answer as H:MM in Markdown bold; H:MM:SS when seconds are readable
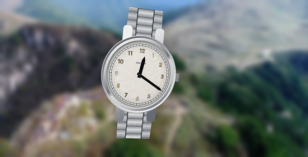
**12:20**
